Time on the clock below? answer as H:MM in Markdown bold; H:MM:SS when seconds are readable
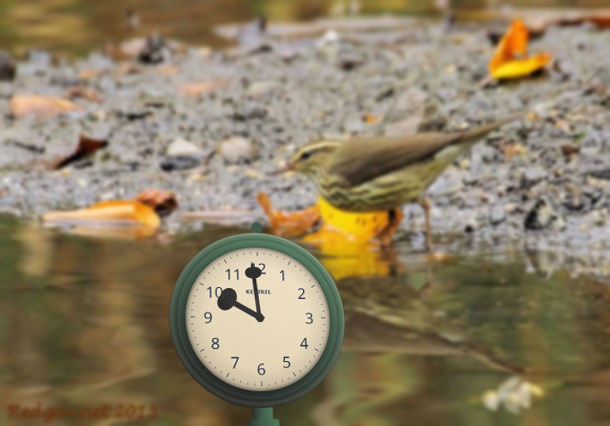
**9:59**
